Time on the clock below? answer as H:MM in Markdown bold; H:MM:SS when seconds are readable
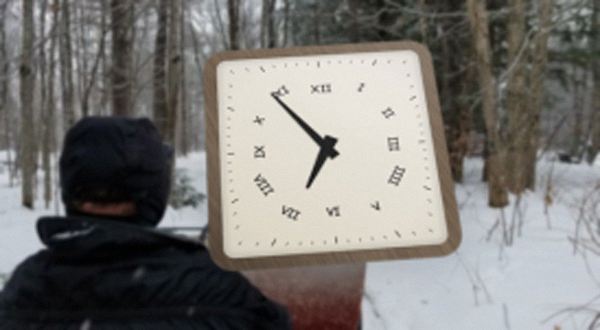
**6:54**
